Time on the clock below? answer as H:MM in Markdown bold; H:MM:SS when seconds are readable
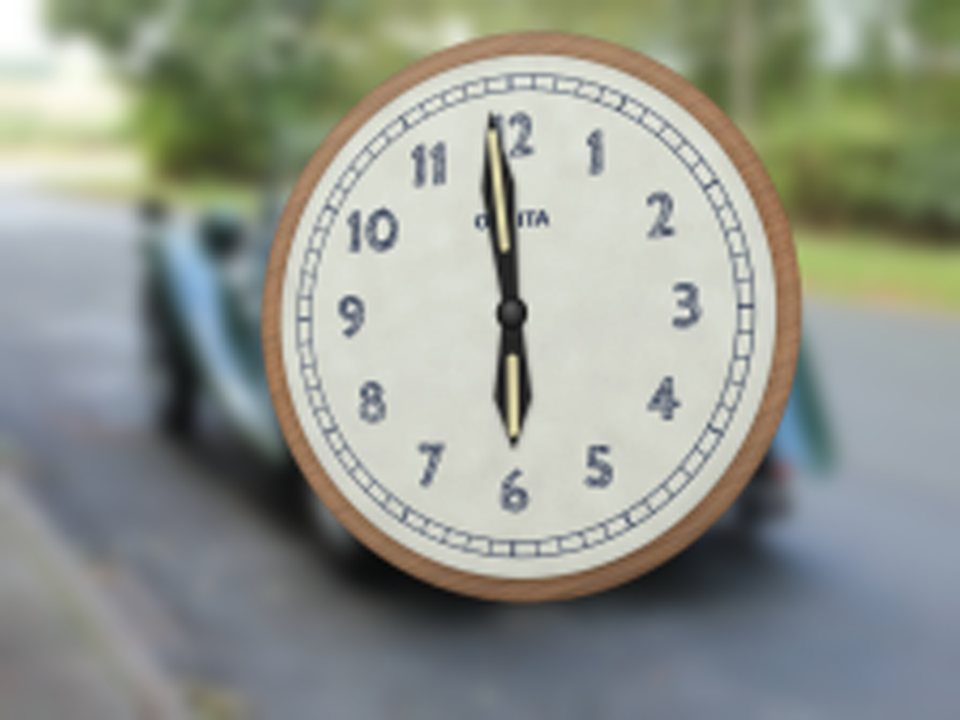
**5:59**
